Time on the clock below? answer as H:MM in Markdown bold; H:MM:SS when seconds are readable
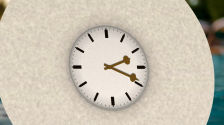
**2:19**
